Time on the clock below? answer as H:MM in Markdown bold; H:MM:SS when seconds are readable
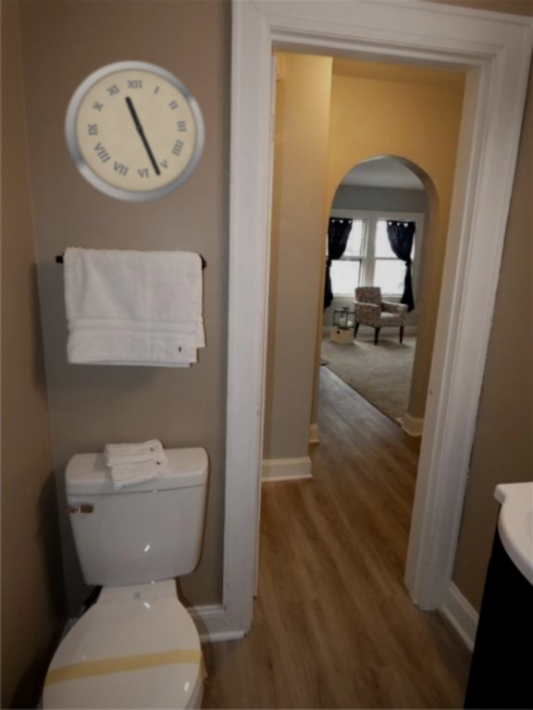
**11:27**
